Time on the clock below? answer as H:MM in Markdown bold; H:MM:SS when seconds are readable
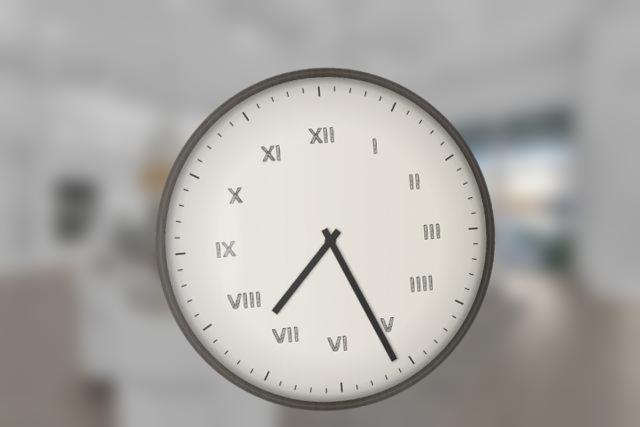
**7:26**
